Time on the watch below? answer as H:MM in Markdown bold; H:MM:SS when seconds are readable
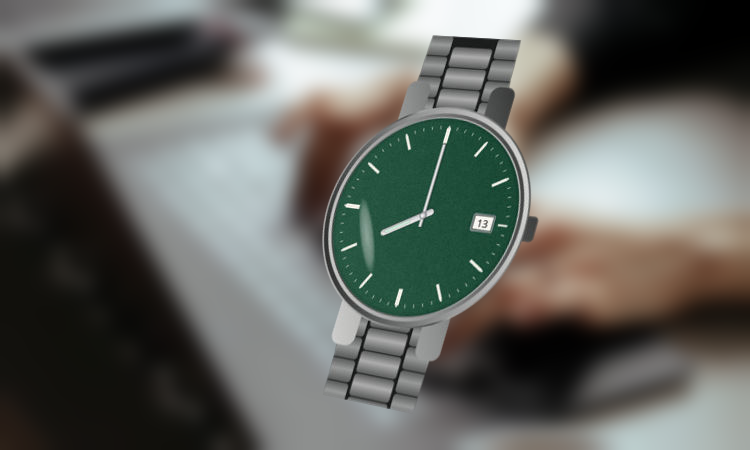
**8:00**
